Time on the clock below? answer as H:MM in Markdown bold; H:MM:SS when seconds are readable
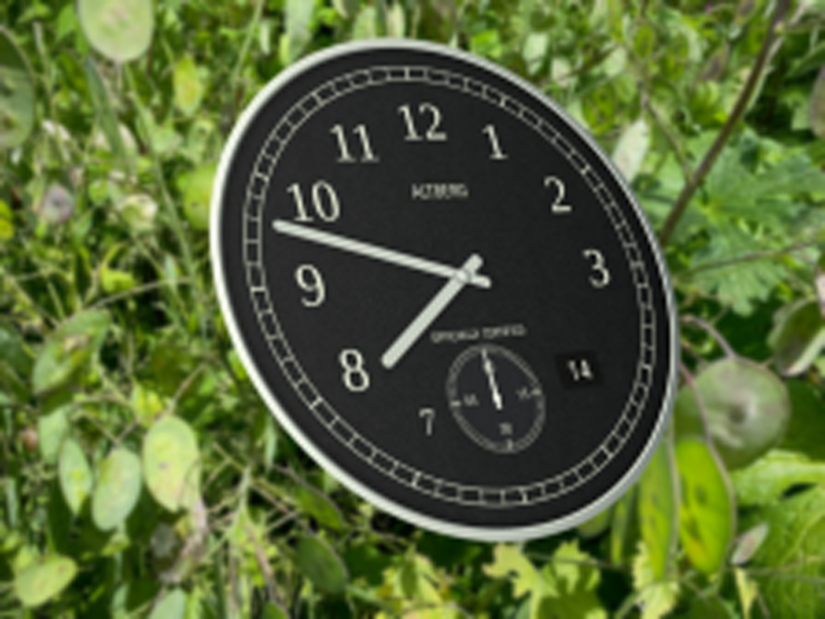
**7:48**
